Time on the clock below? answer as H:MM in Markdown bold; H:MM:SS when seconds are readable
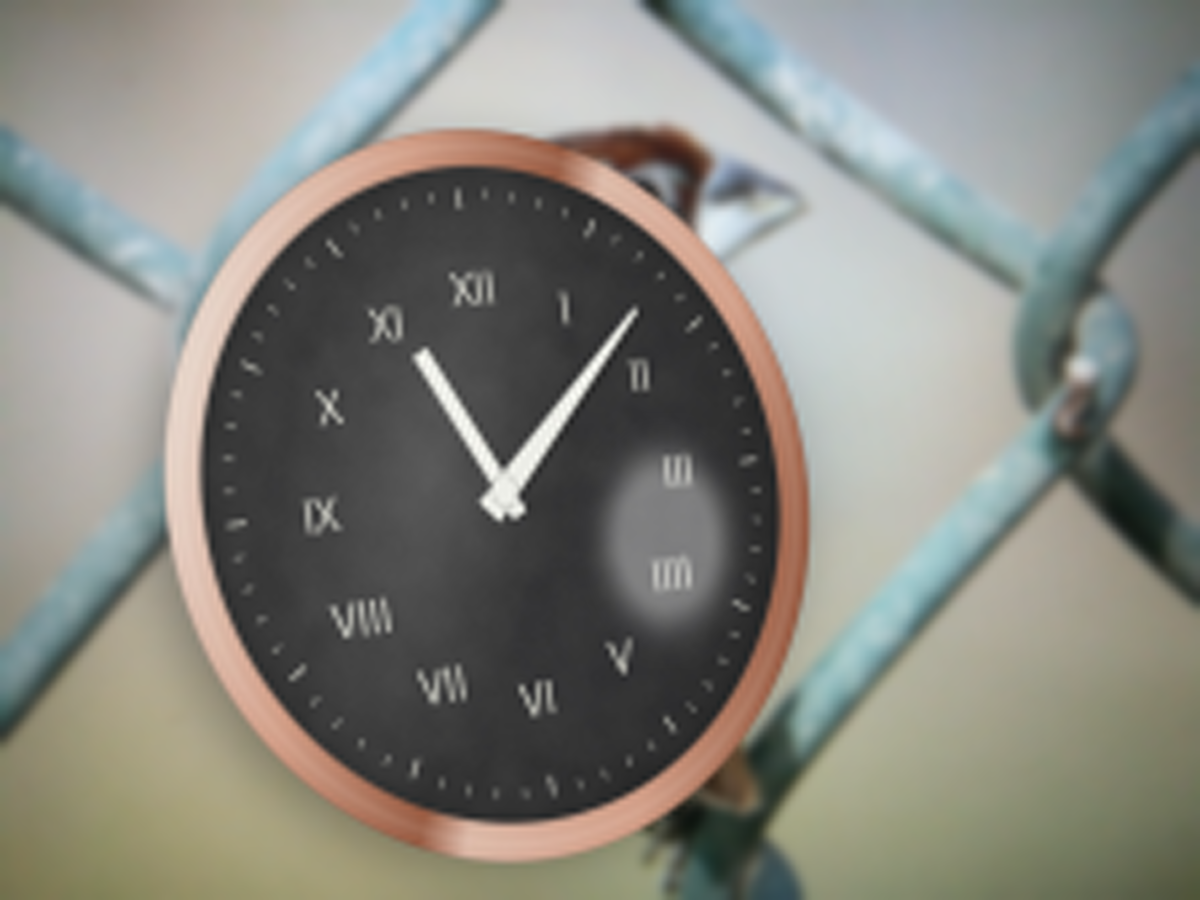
**11:08**
